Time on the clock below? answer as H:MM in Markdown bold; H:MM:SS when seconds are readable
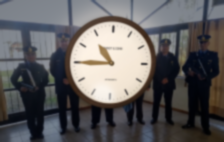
**10:45**
